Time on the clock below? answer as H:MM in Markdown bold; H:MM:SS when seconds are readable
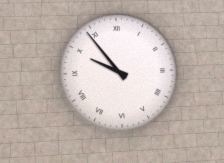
**9:54**
